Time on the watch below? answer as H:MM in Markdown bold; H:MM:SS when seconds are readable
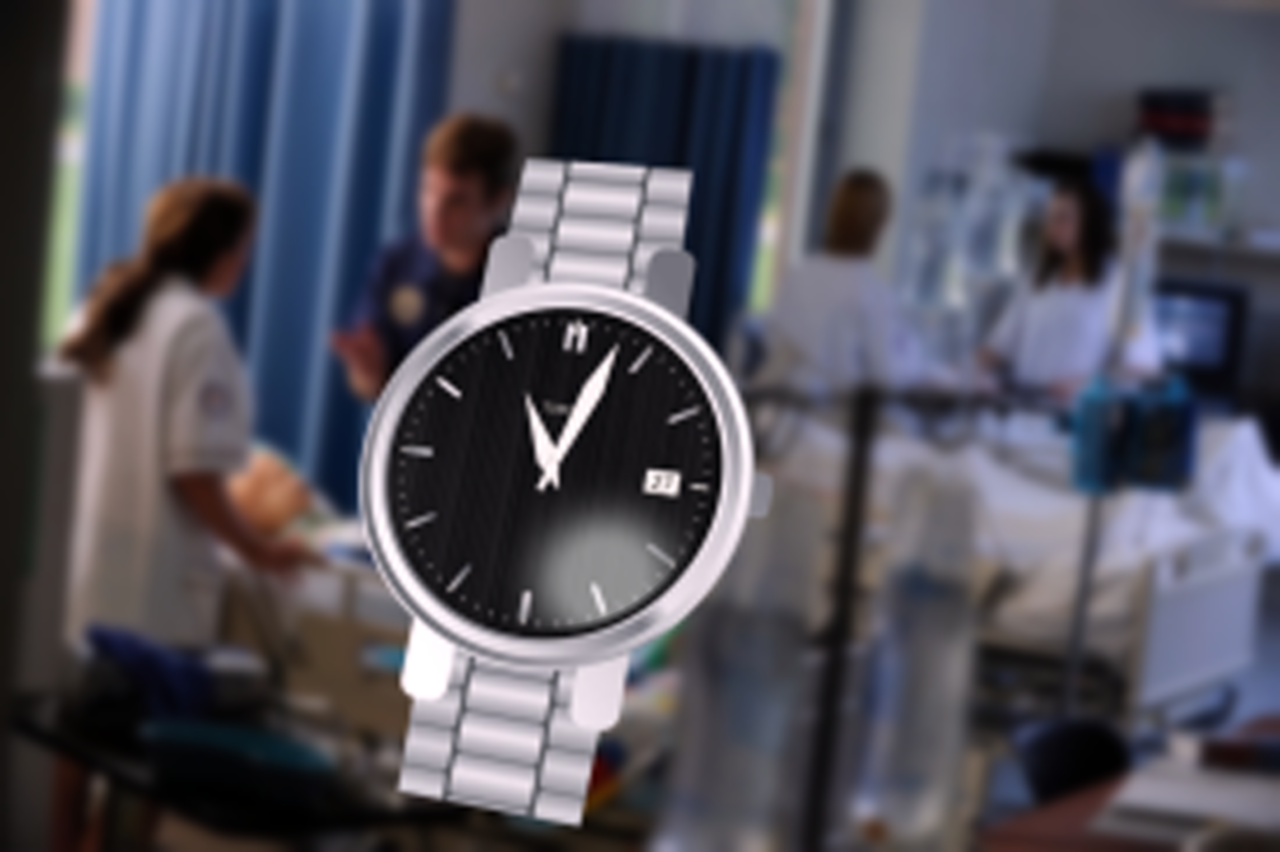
**11:03**
